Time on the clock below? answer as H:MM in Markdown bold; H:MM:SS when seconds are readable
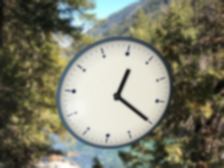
**12:20**
